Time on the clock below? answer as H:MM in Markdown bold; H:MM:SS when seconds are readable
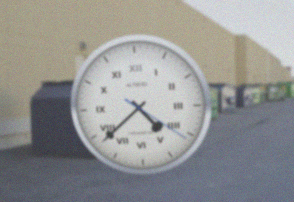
**4:38:21**
